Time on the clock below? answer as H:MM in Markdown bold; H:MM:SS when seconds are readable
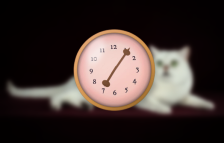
**7:06**
